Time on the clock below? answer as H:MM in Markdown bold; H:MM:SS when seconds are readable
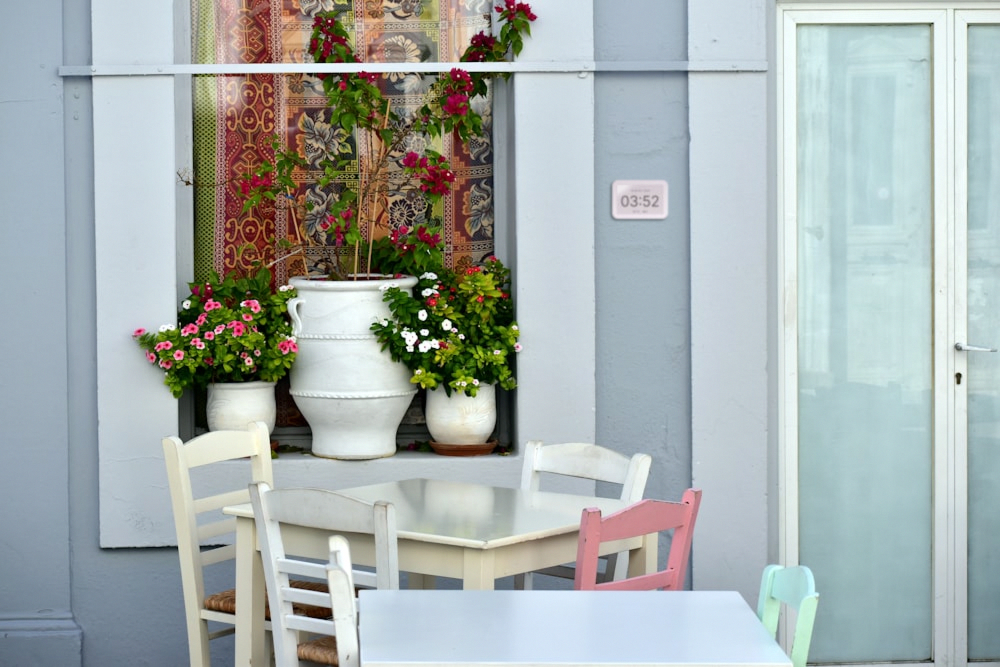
**3:52**
